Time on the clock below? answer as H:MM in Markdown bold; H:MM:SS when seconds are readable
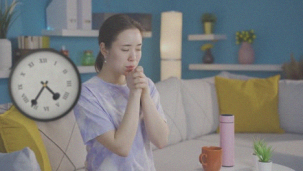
**4:36**
